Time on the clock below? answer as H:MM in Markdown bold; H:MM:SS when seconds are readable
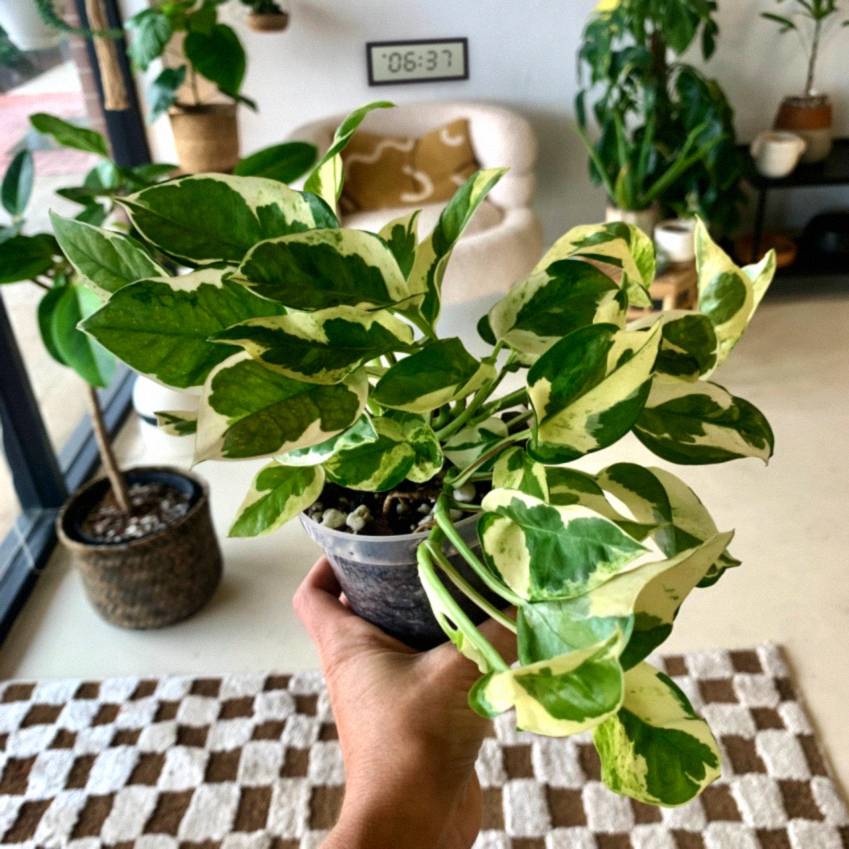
**6:37**
